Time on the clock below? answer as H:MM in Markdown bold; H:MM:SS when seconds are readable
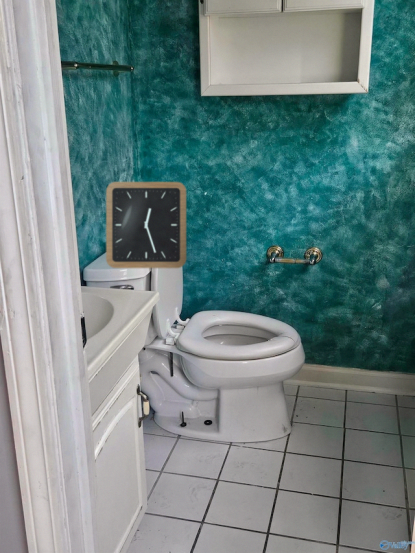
**12:27**
